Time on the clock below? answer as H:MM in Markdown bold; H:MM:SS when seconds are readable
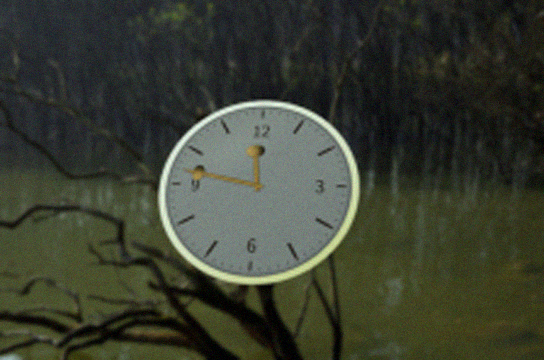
**11:47**
